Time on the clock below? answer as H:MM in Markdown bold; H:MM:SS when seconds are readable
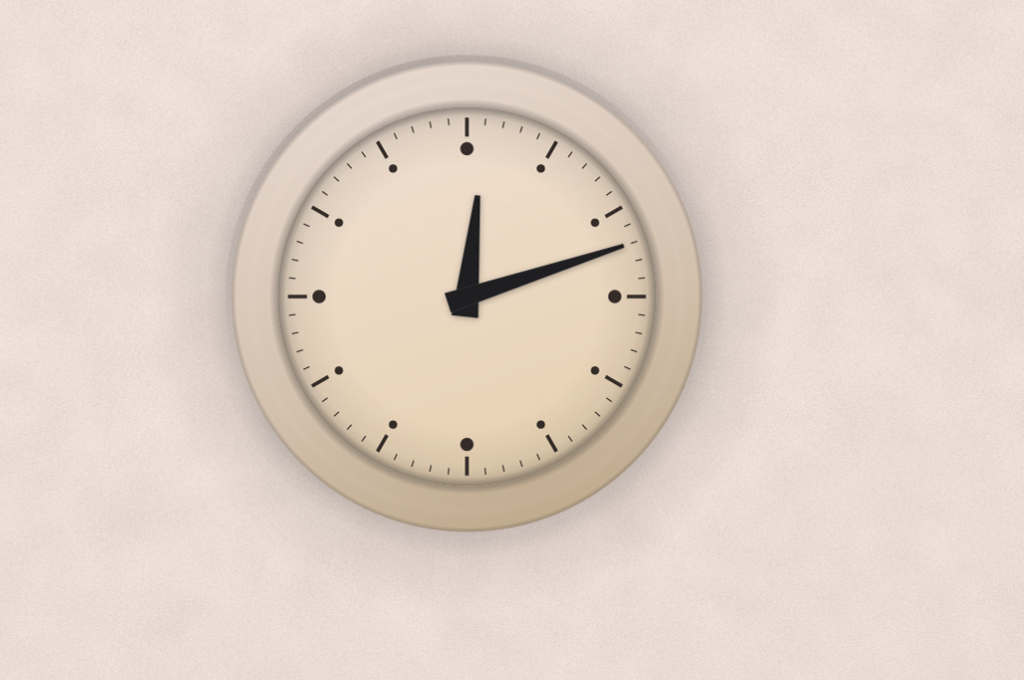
**12:12**
